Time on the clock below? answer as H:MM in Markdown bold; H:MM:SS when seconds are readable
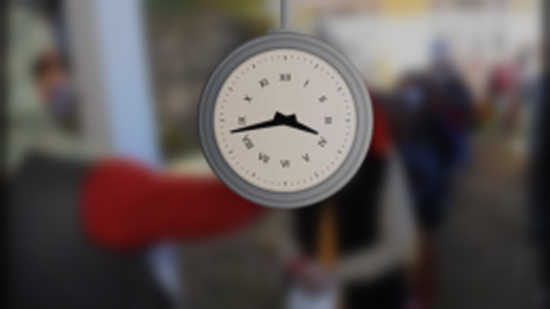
**3:43**
